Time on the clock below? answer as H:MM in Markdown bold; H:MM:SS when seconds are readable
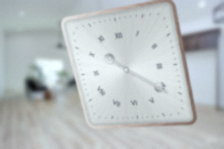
**10:21**
